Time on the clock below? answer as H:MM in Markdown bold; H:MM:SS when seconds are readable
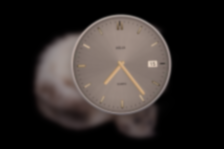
**7:24**
